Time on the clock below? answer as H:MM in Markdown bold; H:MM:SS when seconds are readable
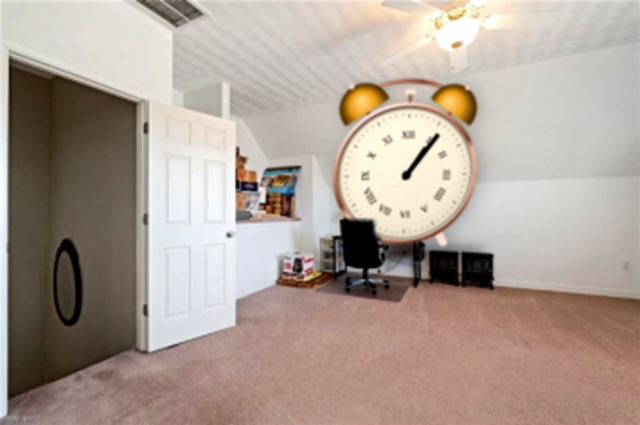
**1:06**
